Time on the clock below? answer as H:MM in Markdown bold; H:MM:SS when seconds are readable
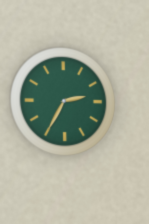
**2:35**
